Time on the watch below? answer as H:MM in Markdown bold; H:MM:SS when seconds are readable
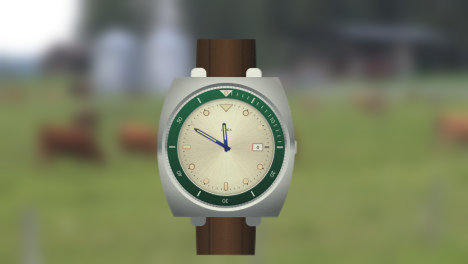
**11:50**
